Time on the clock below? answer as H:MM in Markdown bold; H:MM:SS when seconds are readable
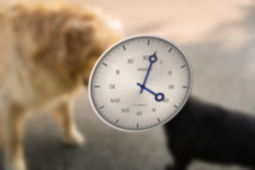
**4:02**
